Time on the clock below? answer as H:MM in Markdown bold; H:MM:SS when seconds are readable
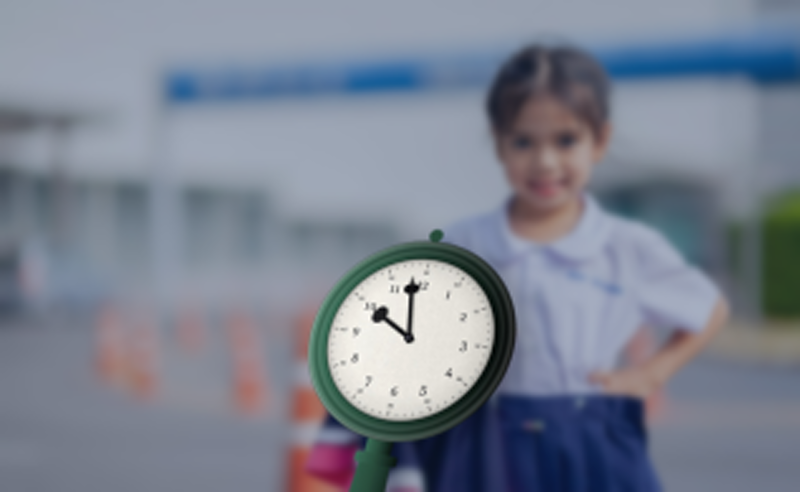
**9:58**
